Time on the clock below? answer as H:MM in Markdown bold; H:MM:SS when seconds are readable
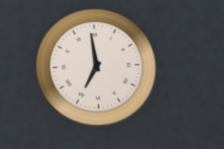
**6:59**
